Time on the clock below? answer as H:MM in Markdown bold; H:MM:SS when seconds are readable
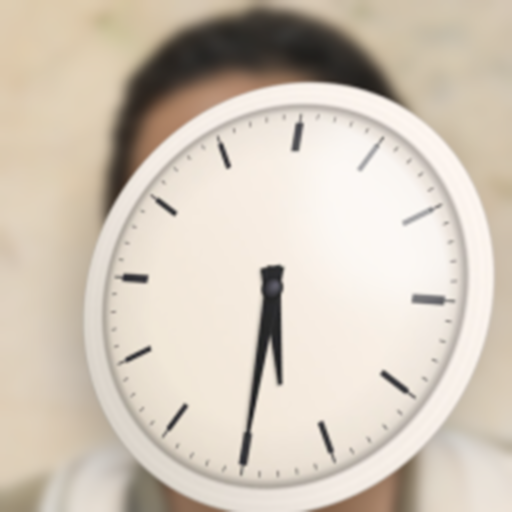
**5:30**
